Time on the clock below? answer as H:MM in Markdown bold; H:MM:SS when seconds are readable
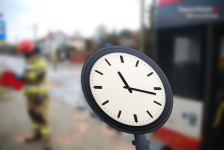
**11:17**
